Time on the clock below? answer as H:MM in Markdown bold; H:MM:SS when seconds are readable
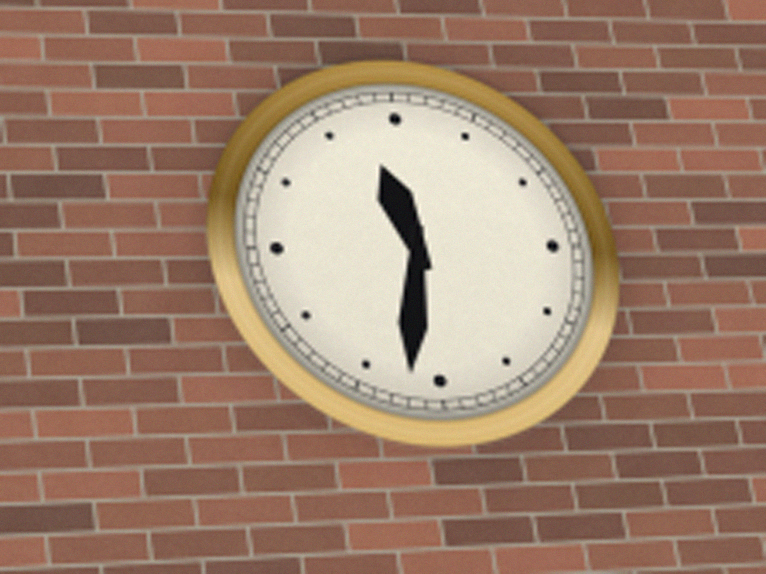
**11:32**
